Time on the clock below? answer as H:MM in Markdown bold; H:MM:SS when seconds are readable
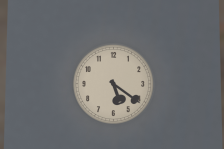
**5:21**
